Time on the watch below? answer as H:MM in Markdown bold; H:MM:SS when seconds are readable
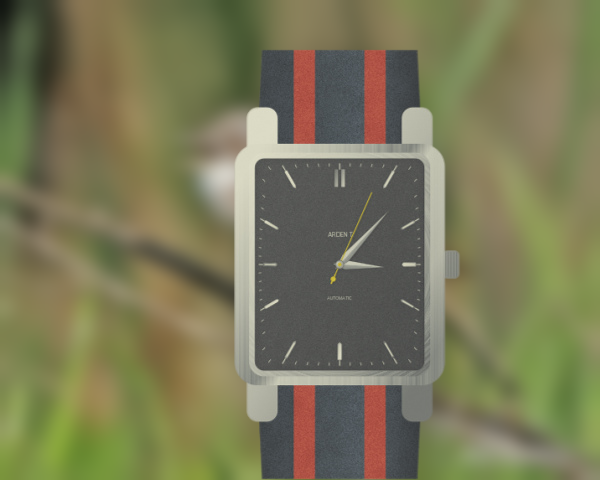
**3:07:04**
